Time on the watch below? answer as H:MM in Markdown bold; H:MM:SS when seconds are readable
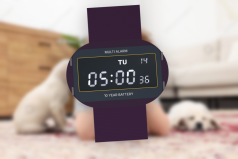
**5:00:36**
